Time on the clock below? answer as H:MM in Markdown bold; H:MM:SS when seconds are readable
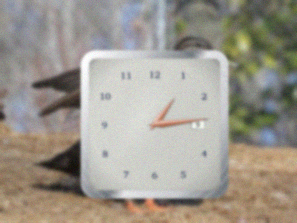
**1:14**
